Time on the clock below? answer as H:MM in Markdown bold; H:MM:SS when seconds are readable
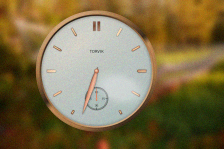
**6:33**
